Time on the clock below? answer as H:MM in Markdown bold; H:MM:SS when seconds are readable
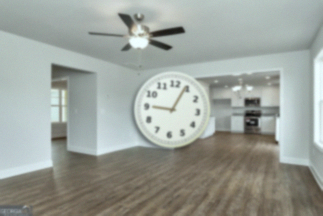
**9:04**
